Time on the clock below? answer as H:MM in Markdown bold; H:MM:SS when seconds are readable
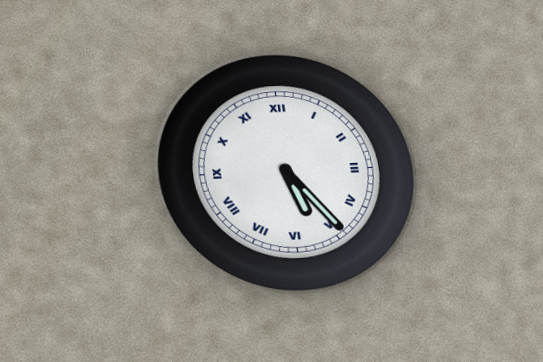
**5:24**
